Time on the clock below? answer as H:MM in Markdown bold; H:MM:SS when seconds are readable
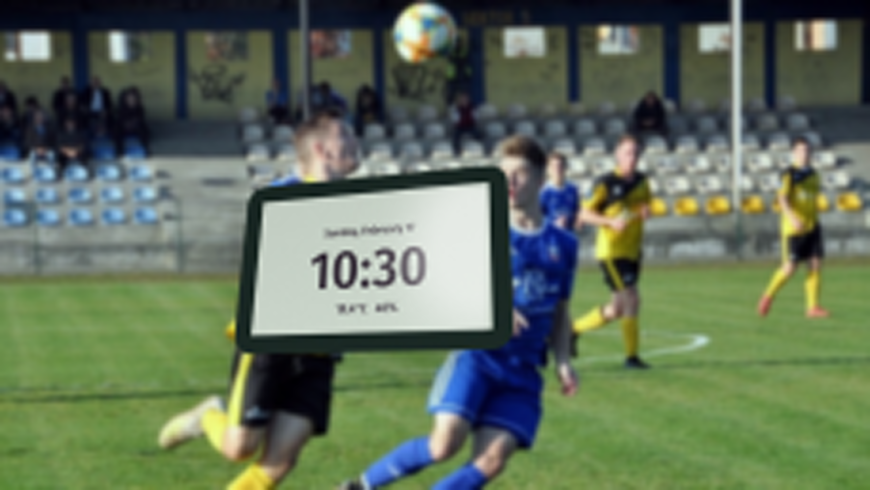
**10:30**
